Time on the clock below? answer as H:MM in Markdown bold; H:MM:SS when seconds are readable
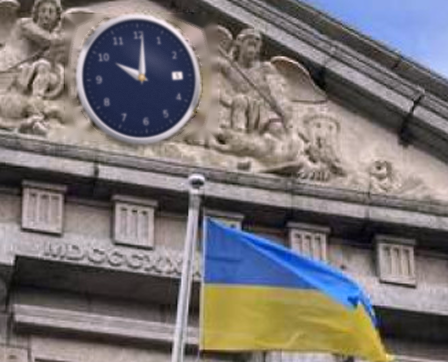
**10:01**
